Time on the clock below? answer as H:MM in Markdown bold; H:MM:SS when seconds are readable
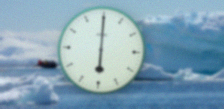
**6:00**
